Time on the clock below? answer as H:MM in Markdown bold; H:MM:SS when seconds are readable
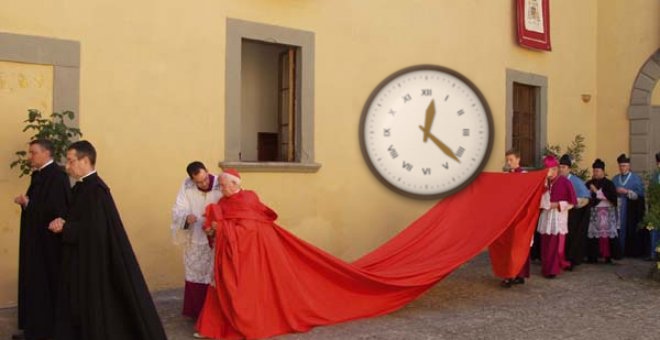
**12:22**
